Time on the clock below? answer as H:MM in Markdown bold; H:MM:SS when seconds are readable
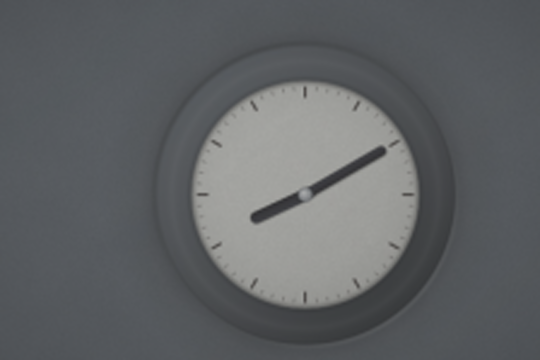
**8:10**
